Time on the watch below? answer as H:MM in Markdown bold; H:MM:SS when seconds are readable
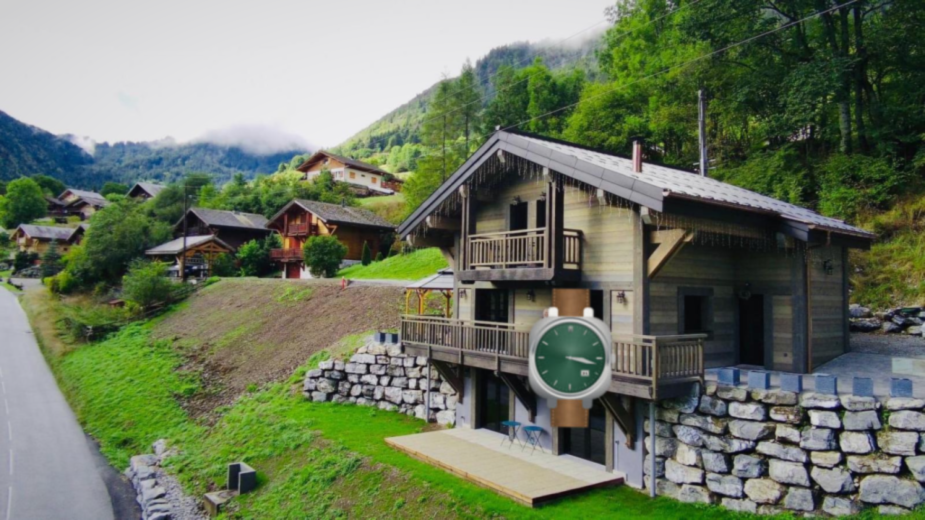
**3:17**
